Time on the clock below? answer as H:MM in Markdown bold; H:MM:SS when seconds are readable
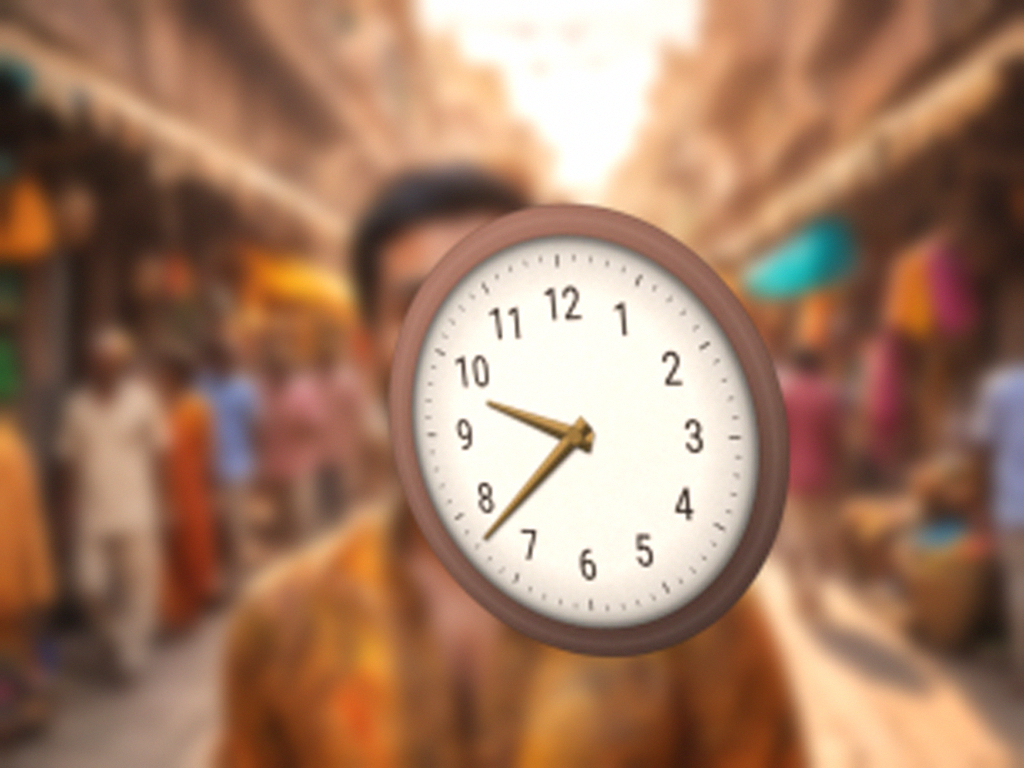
**9:38**
